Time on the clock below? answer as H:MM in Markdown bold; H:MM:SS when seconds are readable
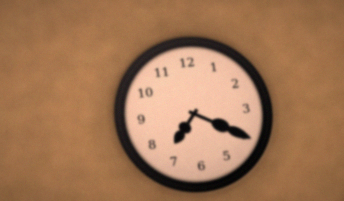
**7:20**
